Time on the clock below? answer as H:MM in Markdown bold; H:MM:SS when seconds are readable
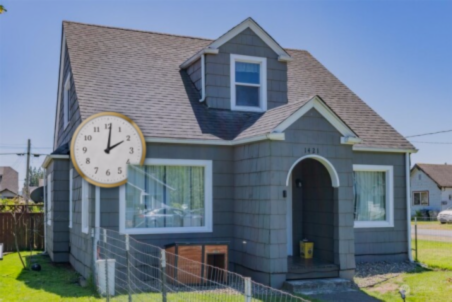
**2:01**
